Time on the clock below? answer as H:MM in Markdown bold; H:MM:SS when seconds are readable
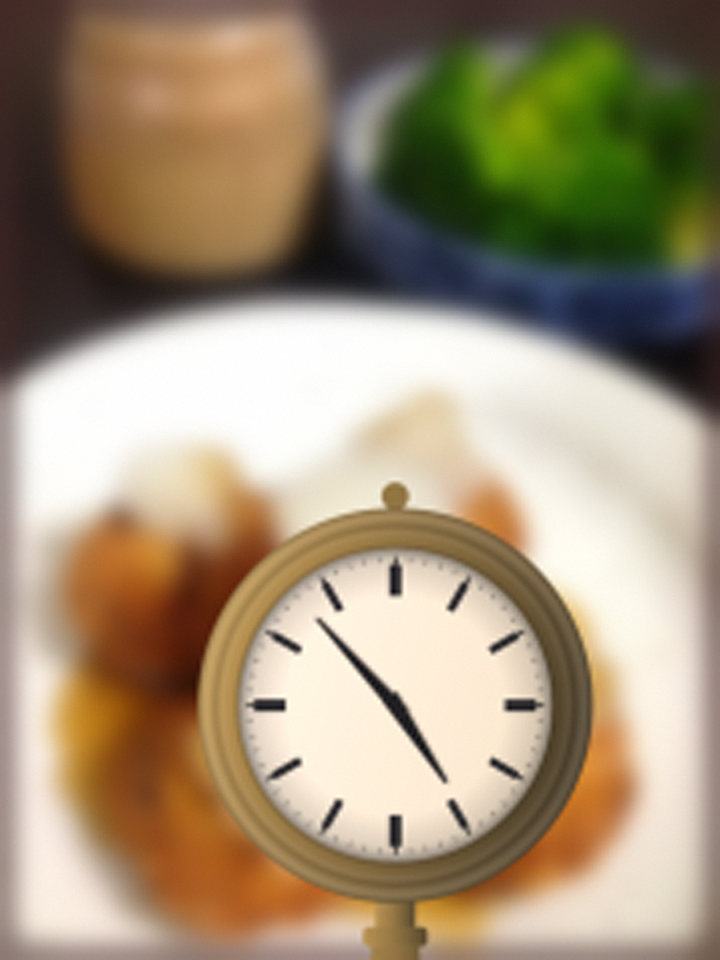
**4:53**
